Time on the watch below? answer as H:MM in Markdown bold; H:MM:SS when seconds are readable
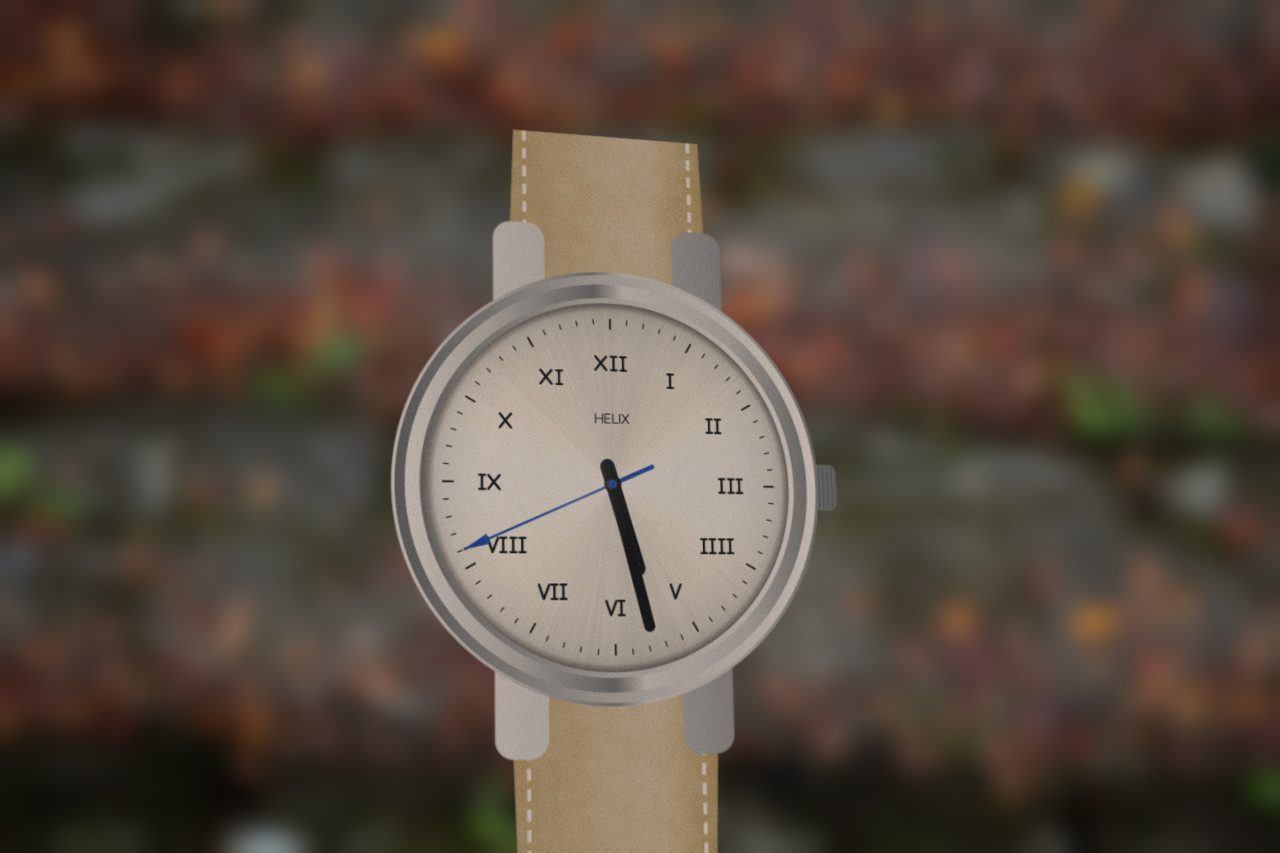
**5:27:41**
